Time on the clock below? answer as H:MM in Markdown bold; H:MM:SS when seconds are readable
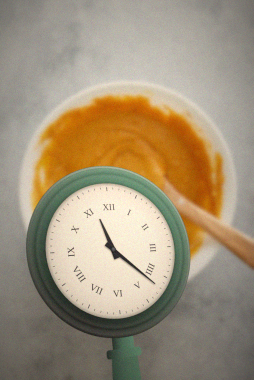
**11:22**
